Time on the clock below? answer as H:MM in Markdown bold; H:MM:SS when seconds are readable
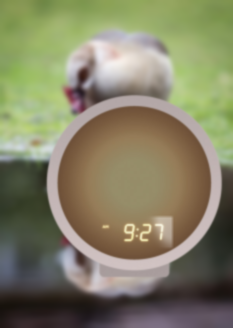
**9:27**
